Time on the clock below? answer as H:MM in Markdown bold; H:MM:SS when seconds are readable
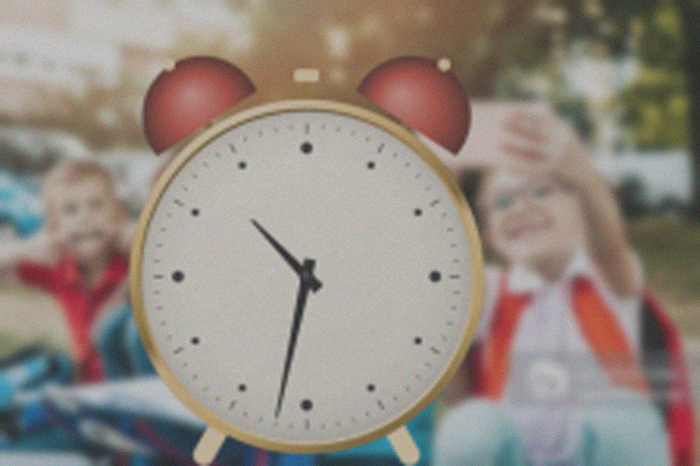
**10:32**
